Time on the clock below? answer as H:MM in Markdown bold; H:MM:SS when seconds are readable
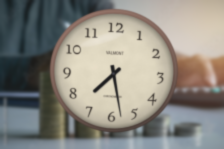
**7:28**
